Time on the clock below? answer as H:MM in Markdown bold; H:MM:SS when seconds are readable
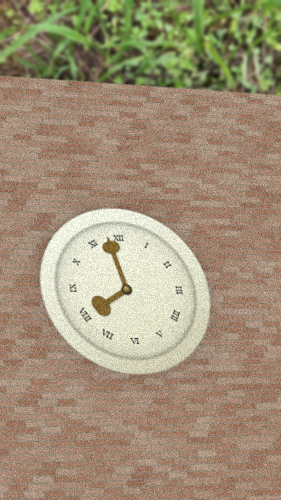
**7:58**
